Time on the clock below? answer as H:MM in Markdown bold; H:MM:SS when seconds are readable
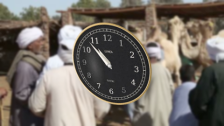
**10:53**
